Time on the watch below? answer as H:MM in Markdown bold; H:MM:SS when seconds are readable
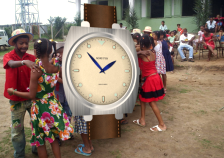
**1:53**
